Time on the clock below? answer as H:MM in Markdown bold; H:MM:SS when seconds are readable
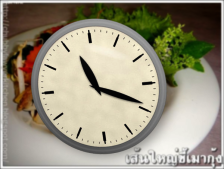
**11:19**
